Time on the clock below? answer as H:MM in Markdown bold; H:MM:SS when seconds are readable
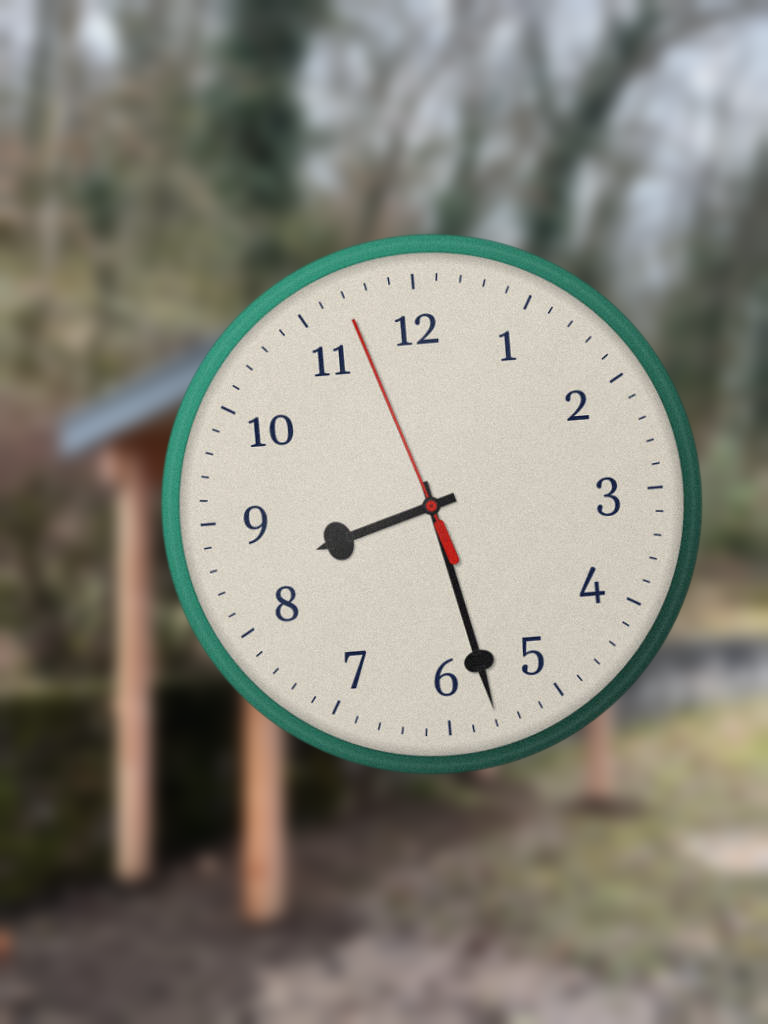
**8:27:57**
